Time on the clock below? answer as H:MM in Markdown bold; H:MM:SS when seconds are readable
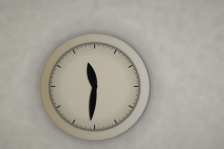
**11:31**
